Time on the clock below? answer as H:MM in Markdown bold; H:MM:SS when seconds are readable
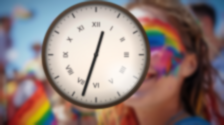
**12:33**
